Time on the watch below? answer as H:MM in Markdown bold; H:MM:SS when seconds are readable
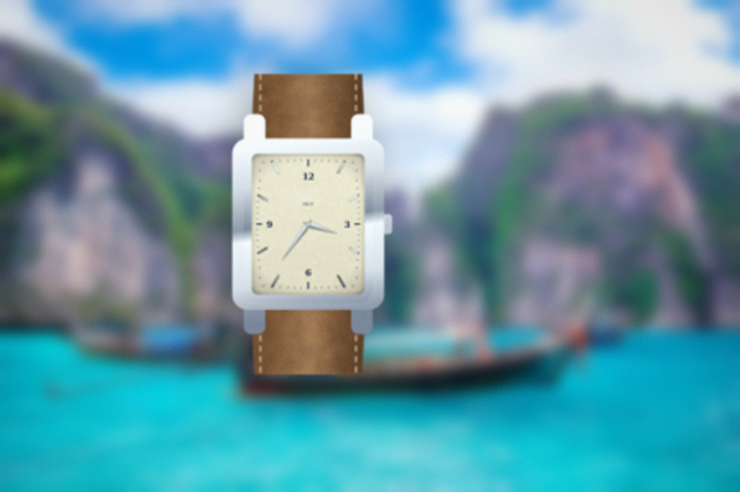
**3:36**
